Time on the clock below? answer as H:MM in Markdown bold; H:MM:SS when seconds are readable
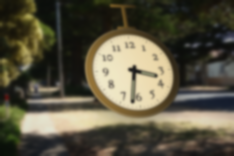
**3:32**
